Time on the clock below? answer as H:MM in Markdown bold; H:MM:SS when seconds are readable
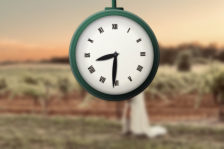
**8:31**
